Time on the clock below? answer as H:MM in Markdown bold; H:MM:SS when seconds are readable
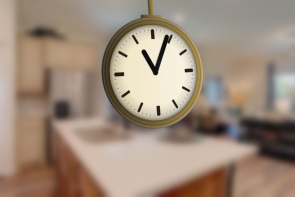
**11:04**
